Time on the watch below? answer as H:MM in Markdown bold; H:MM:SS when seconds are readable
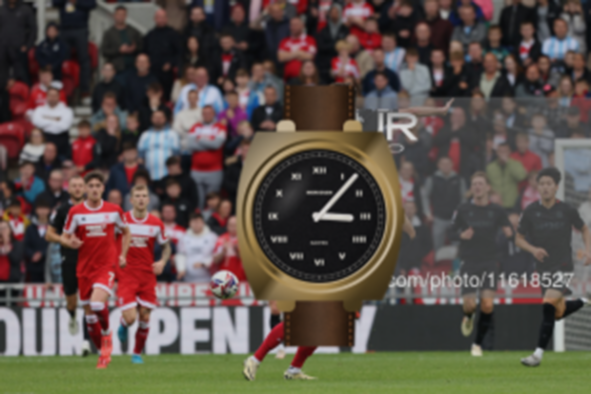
**3:07**
